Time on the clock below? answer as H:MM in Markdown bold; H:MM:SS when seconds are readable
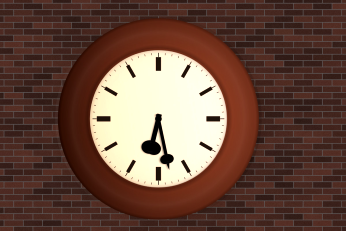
**6:28**
